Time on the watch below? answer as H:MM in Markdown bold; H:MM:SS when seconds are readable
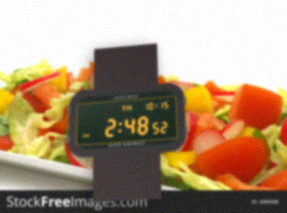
**2:48:52**
